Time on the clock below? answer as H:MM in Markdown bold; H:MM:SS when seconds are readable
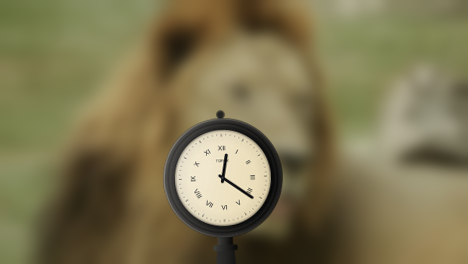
**12:21**
